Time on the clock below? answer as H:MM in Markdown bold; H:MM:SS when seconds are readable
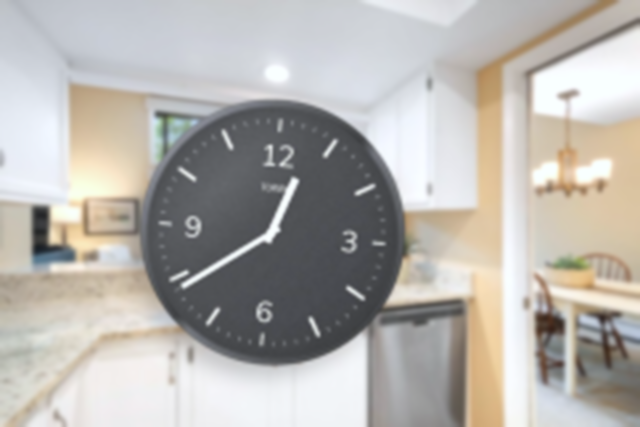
**12:39**
